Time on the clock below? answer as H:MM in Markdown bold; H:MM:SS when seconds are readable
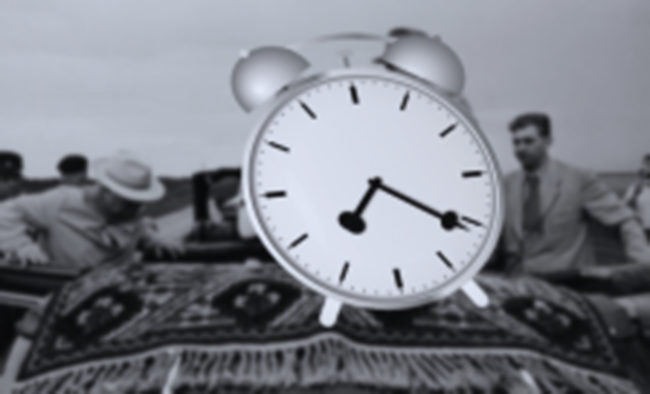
**7:21**
